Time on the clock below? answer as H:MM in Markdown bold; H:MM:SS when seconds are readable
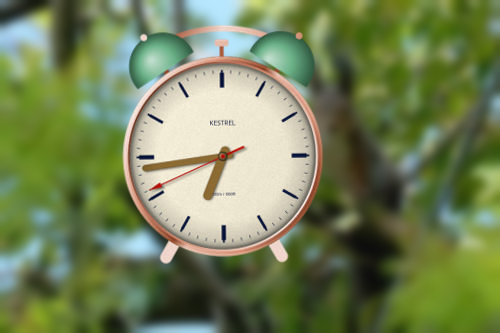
**6:43:41**
